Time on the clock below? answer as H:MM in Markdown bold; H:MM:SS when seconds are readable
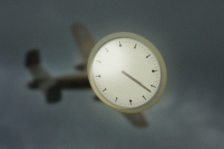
**4:22**
